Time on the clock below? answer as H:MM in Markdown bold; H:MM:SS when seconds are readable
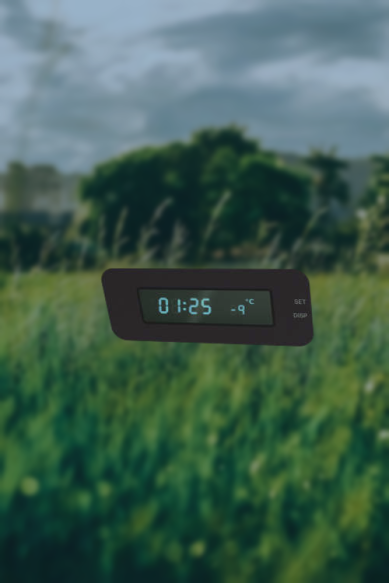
**1:25**
